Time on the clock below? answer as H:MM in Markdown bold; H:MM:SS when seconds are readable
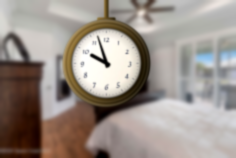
**9:57**
